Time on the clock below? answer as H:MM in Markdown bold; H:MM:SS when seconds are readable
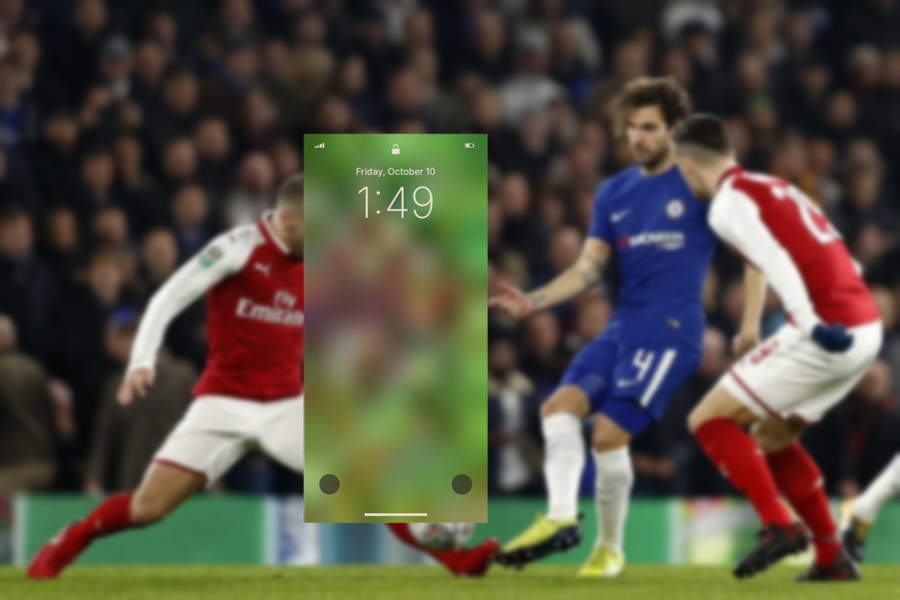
**1:49**
